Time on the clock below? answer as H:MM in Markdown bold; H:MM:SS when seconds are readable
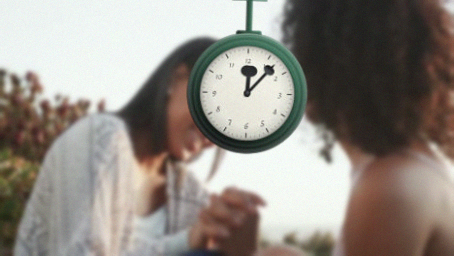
**12:07**
